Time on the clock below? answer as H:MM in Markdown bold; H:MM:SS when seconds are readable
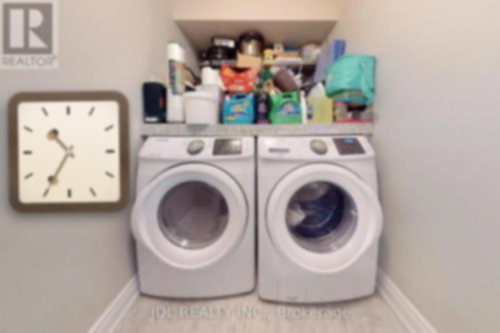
**10:35**
